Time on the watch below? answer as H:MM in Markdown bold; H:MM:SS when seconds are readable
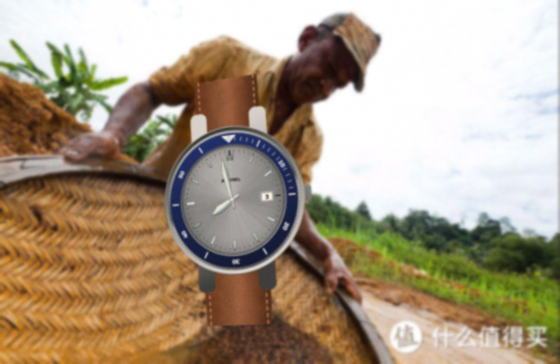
**7:58**
